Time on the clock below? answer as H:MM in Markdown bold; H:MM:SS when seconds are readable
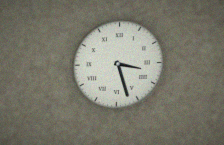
**3:27**
